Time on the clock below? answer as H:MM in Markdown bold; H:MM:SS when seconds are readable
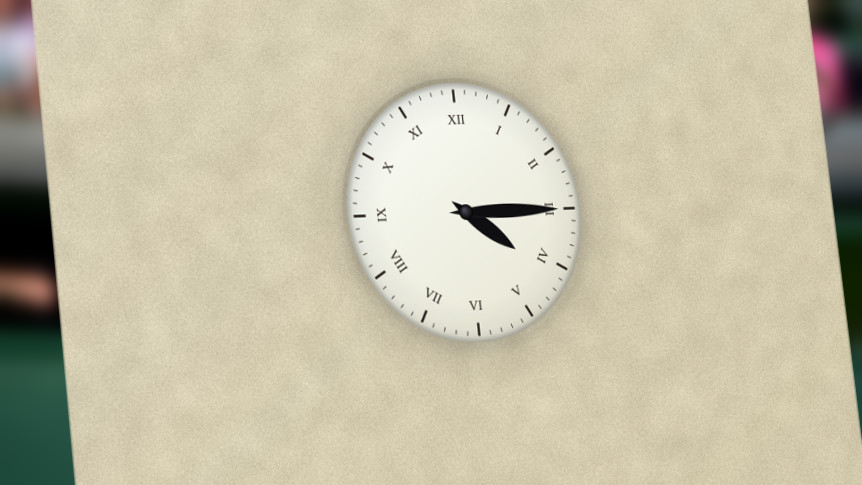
**4:15**
